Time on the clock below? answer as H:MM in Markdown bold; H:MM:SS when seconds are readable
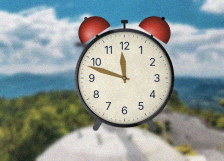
**11:48**
